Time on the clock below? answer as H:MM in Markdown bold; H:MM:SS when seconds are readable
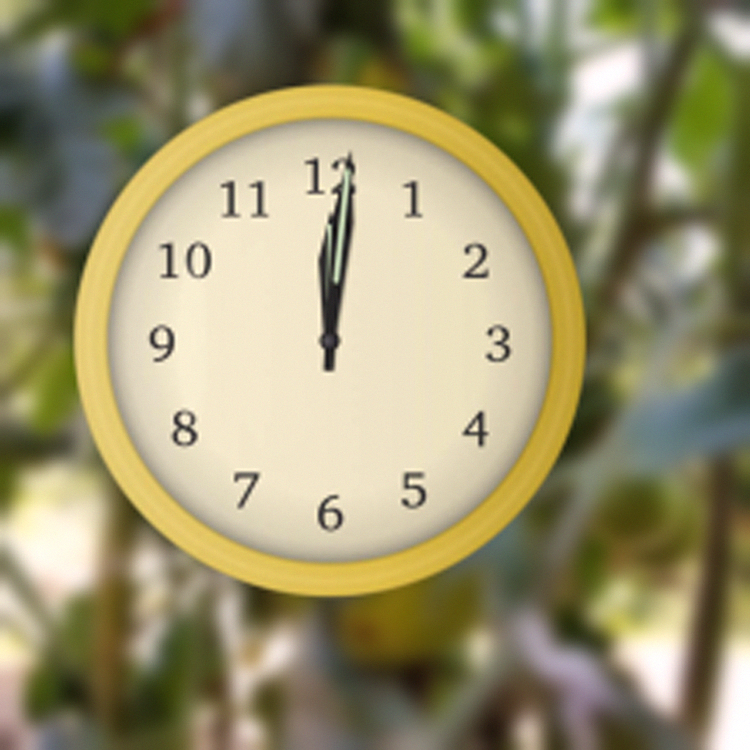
**12:01**
